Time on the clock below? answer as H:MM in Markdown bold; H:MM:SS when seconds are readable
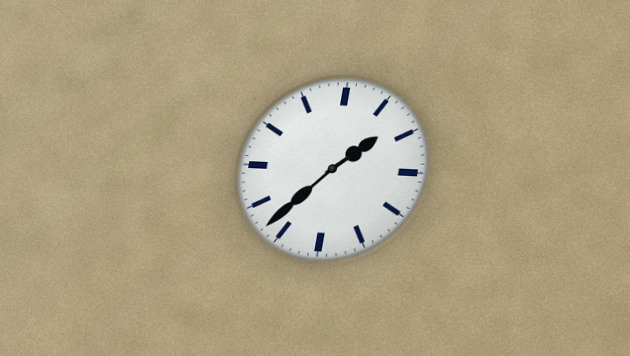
**1:37**
